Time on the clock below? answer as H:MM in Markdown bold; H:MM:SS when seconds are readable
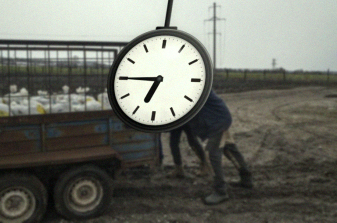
**6:45**
